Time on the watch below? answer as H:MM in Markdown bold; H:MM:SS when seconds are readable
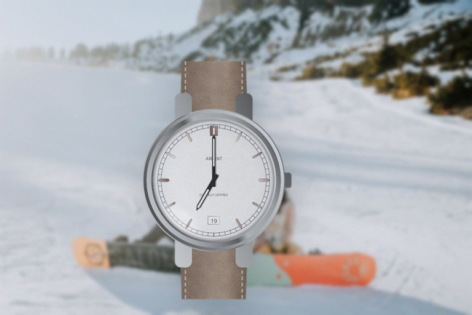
**7:00**
